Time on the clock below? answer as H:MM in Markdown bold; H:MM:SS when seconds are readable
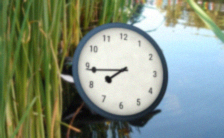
**7:44**
